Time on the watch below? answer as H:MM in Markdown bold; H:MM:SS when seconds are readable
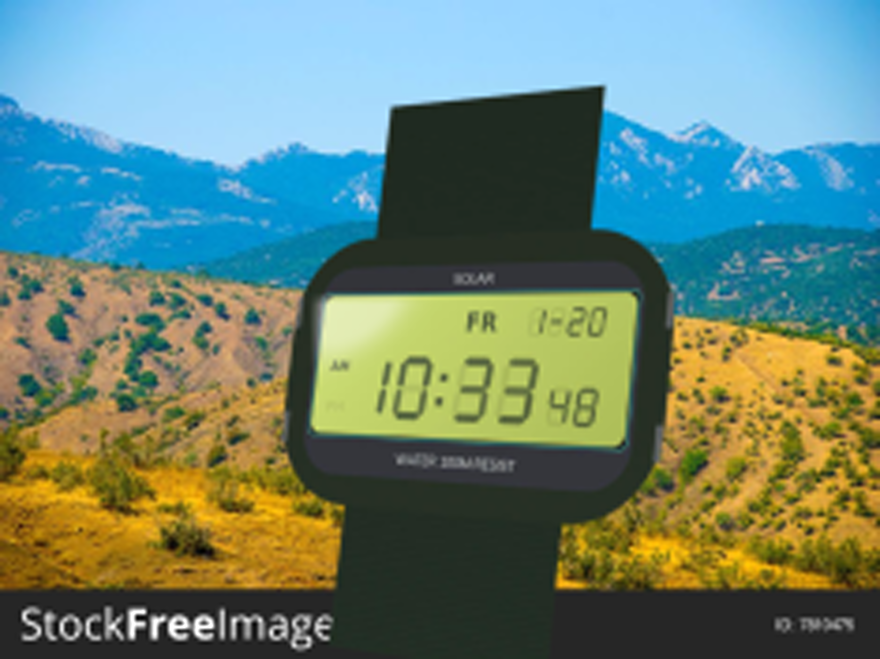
**10:33:48**
